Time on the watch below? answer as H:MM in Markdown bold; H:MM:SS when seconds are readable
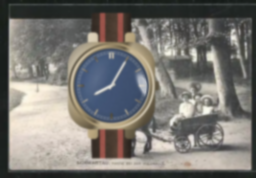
**8:05**
